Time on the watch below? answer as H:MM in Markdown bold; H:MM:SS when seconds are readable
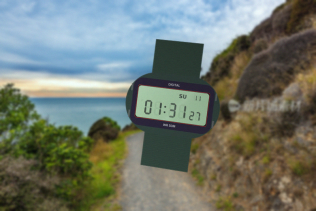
**1:31:27**
